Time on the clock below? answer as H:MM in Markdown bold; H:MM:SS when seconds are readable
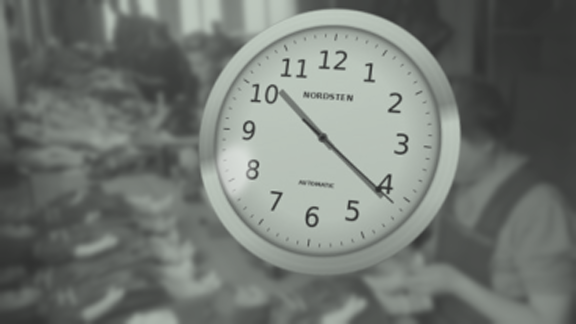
**10:21:21**
